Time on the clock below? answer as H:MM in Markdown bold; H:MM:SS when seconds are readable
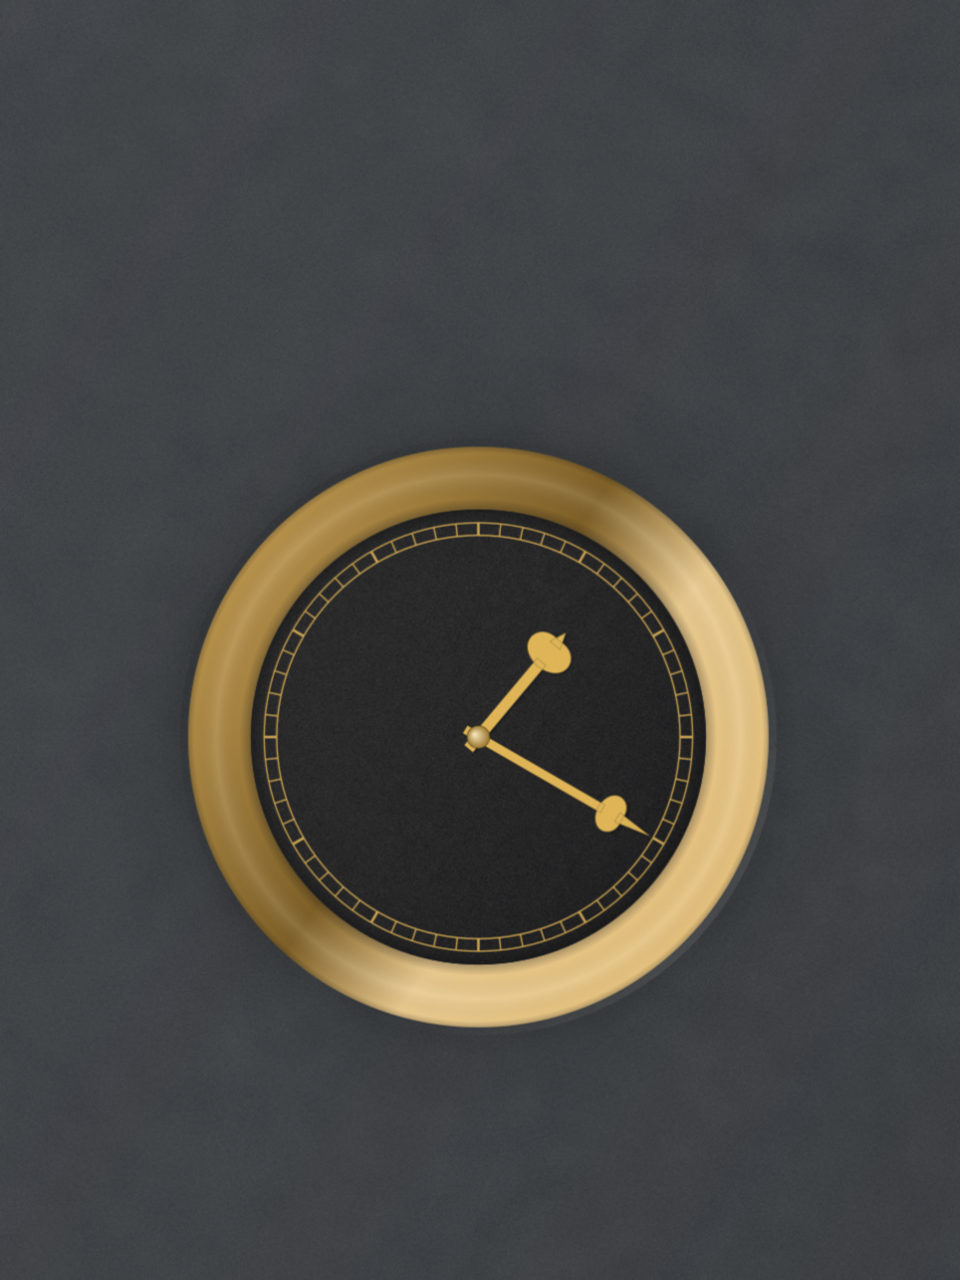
**1:20**
